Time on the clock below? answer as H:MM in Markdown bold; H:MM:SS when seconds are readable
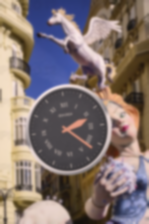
**2:22**
